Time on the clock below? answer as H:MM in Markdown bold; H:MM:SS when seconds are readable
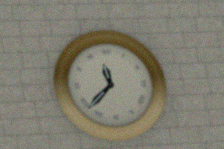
**11:38**
